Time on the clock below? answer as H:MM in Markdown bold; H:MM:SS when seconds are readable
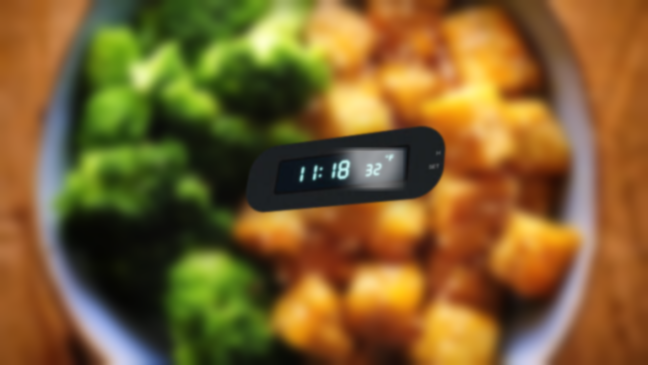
**11:18**
